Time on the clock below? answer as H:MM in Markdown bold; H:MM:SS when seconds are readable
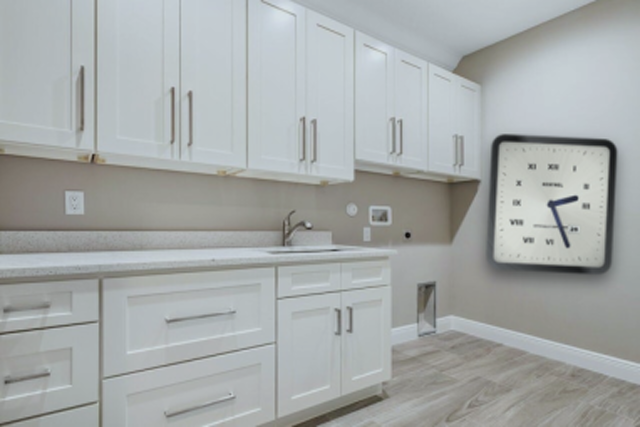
**2:26**
